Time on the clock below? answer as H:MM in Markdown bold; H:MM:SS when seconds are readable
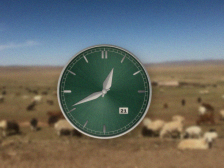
**12:41**
